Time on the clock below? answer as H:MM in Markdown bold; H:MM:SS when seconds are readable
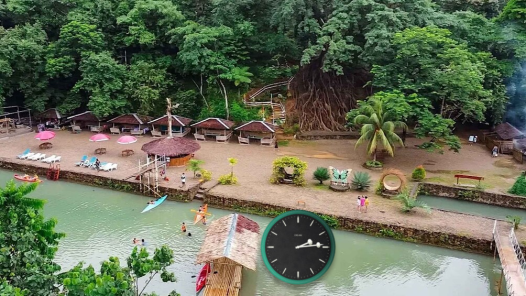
**2:14**
